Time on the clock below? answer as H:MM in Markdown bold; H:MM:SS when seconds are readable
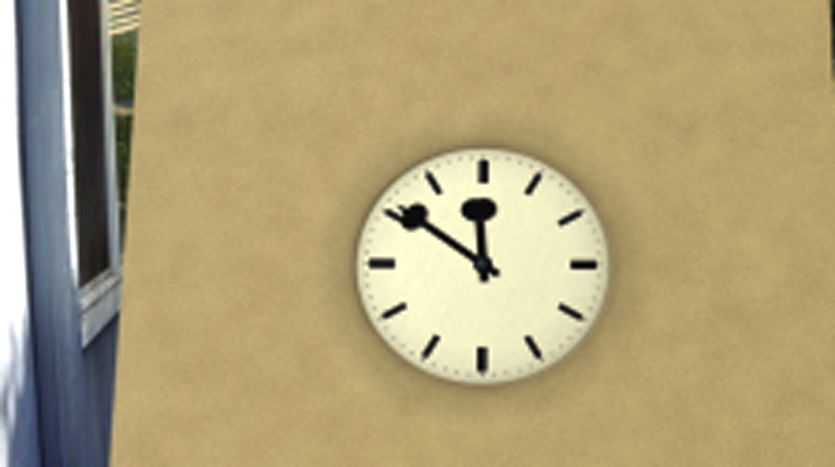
**11:51**
